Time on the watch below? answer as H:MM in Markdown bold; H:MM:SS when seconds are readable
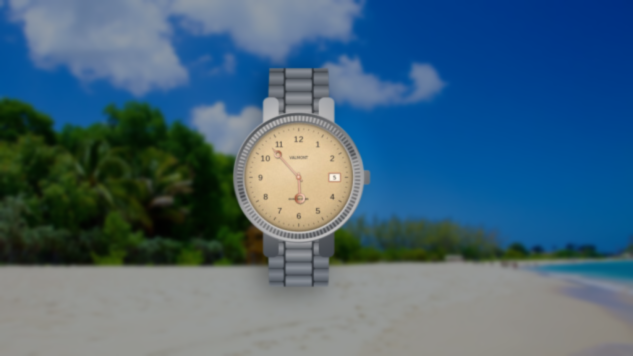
**5:53**
